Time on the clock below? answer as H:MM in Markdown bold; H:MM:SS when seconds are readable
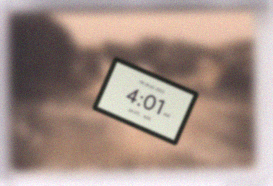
**4:01**
